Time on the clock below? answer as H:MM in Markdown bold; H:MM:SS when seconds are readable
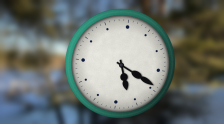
**5:19**
